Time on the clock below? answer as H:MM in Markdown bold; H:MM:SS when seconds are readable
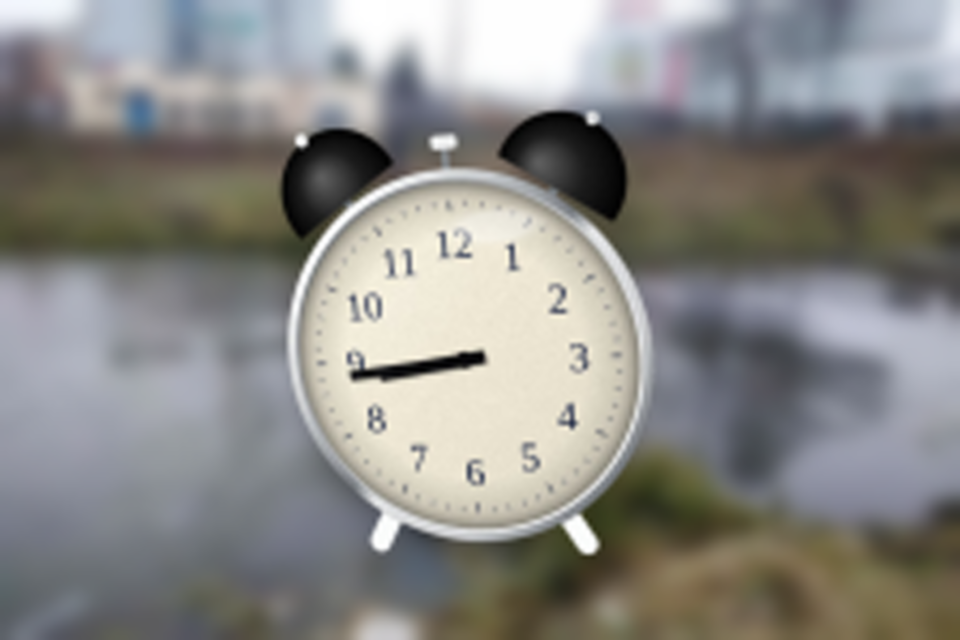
**8:44**
